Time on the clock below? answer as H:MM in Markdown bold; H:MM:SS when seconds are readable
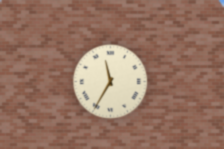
**11:35**
